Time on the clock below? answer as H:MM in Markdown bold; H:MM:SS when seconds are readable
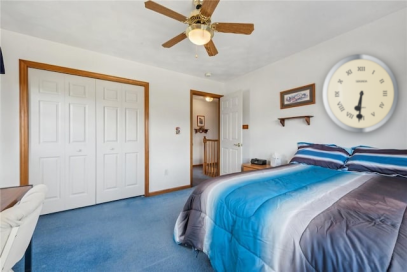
**6:31**
